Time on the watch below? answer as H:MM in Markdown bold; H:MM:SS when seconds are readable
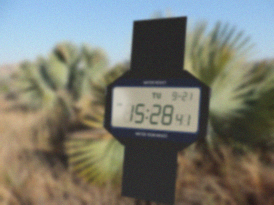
**15:28:41**
